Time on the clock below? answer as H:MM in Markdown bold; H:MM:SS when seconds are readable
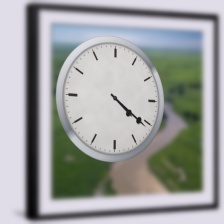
**4:21**
